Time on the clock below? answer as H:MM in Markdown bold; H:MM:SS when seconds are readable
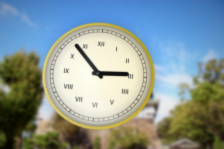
**2:53**
